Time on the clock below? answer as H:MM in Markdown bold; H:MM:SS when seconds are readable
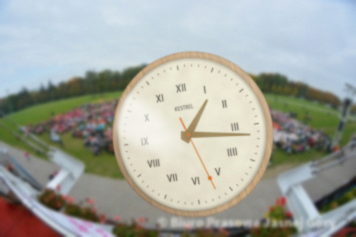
**1:16:27**
